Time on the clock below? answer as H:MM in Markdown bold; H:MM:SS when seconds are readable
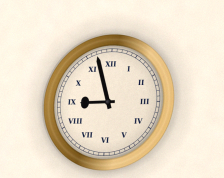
**8:57**
